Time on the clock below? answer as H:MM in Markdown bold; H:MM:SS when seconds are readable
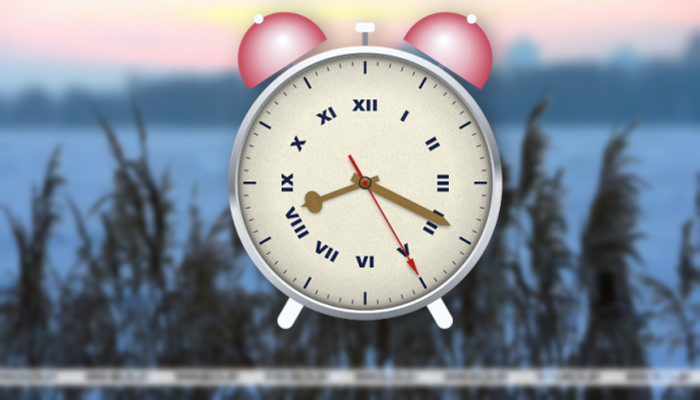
**8:19:25**
